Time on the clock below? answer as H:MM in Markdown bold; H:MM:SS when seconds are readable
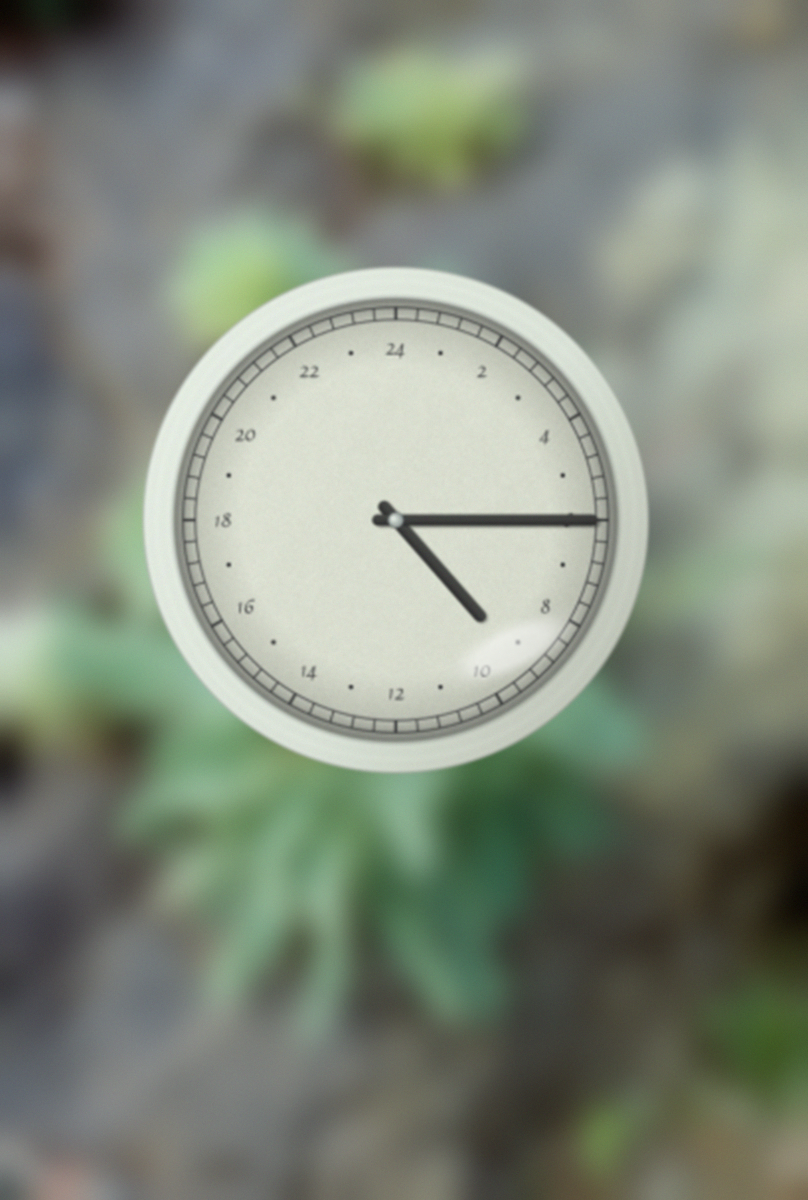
**9:15**
